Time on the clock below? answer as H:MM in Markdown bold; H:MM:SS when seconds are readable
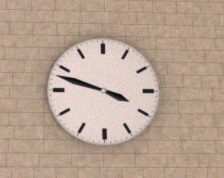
**3:48**
